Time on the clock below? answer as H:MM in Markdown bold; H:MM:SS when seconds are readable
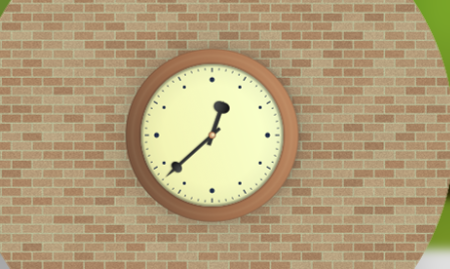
**12:38**
